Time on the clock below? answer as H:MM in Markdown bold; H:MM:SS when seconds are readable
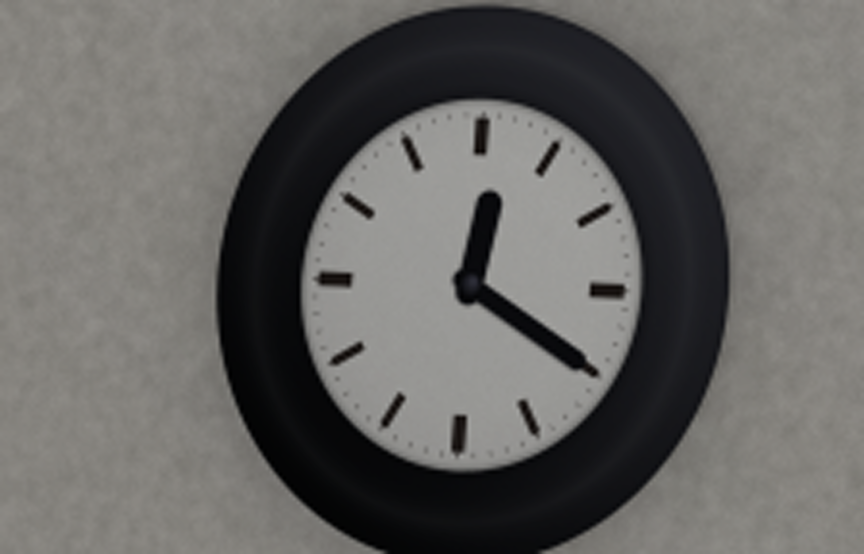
**12:20**
